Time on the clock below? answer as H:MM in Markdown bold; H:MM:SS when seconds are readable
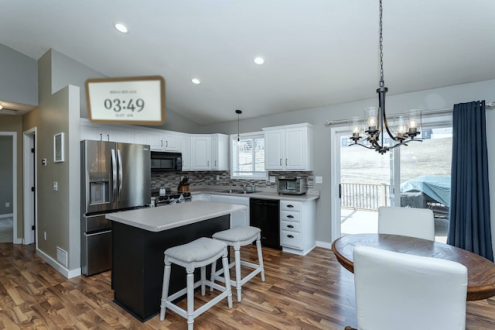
**3:49**
